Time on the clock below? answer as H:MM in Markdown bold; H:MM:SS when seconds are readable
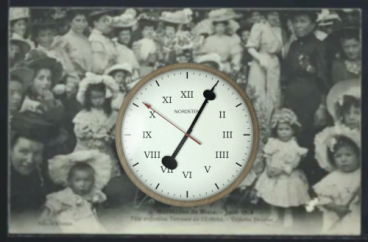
**7:04:51**
